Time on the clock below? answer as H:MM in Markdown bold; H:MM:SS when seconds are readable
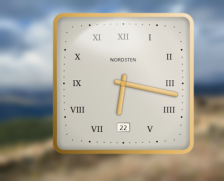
**6:17**
